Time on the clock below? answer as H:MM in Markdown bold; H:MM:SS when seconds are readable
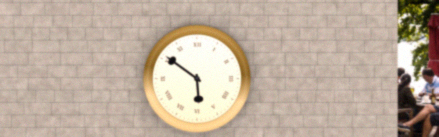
**5:51**
